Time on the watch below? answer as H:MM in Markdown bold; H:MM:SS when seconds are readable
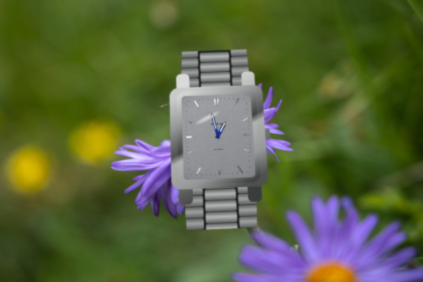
**12:58**
